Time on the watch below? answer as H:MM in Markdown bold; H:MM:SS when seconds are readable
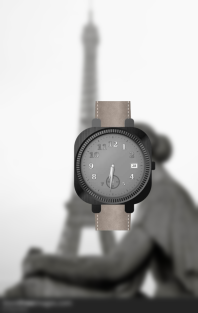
**6:31**
